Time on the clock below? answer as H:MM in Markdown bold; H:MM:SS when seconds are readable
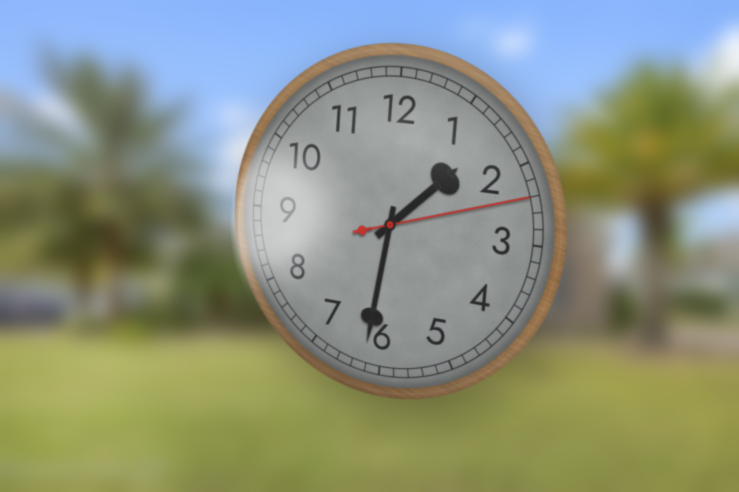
**1:31:12**
